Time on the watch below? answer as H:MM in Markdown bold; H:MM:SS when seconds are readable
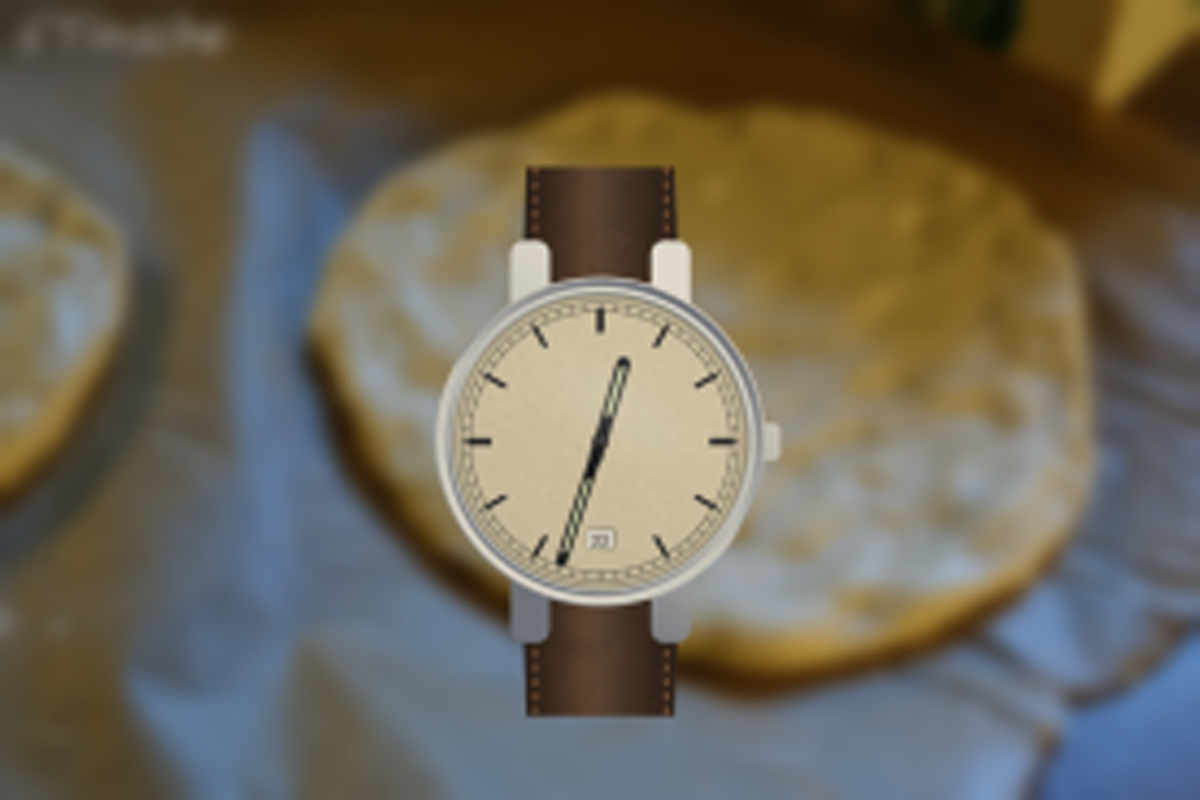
**12:33**
